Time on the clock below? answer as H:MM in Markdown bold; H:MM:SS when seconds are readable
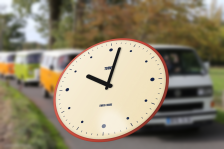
**10:02**
